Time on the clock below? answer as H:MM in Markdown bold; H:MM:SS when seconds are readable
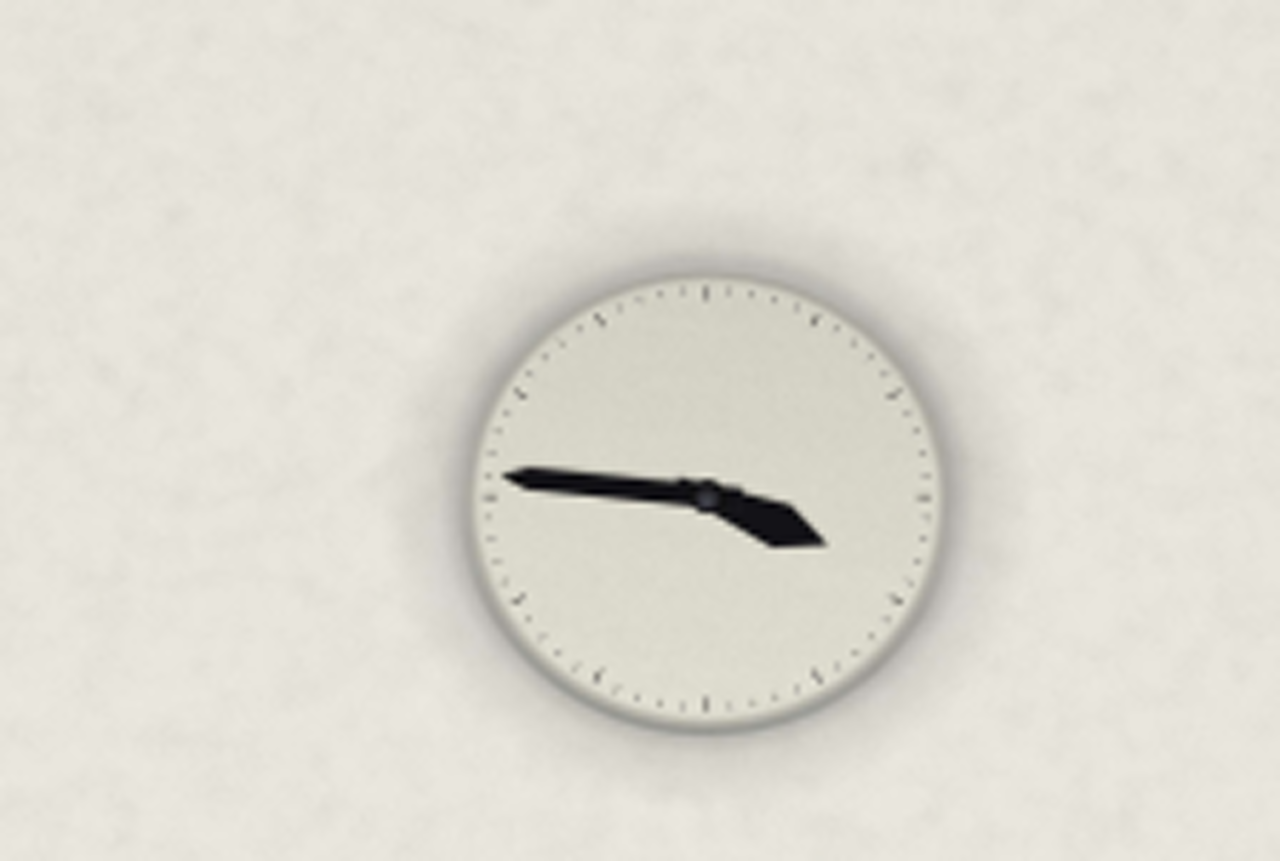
**3:46**
